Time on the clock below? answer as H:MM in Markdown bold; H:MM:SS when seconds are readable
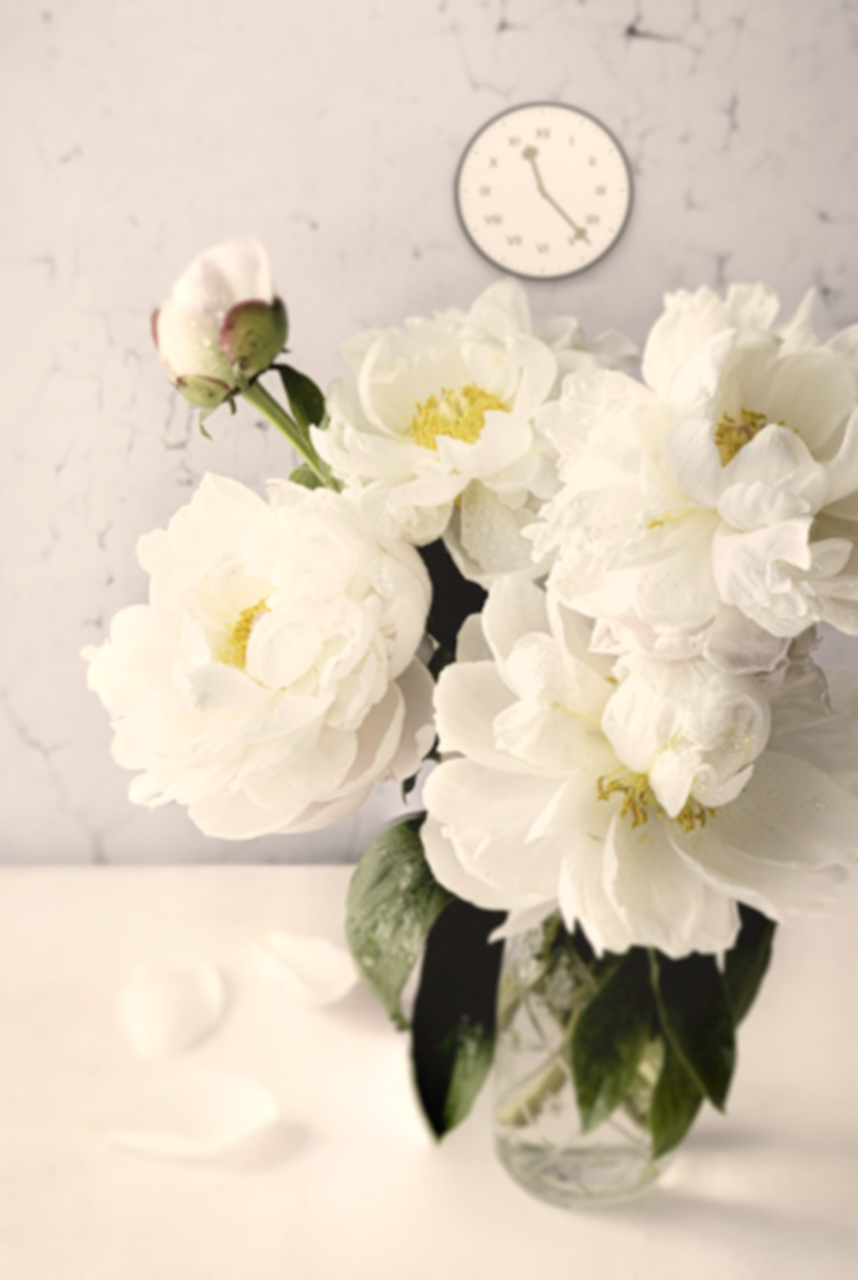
**11:23**
